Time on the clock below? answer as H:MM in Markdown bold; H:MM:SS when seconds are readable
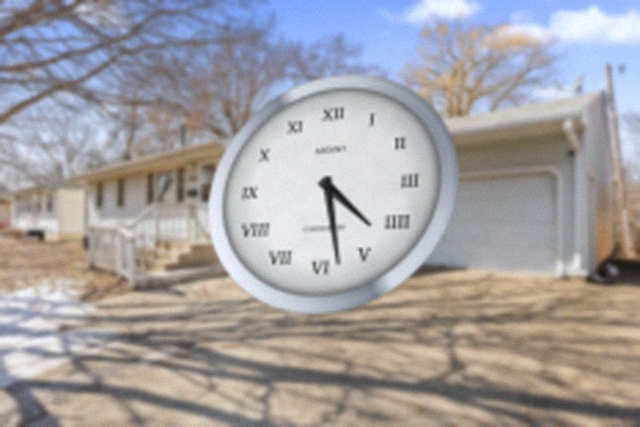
**4:28**
